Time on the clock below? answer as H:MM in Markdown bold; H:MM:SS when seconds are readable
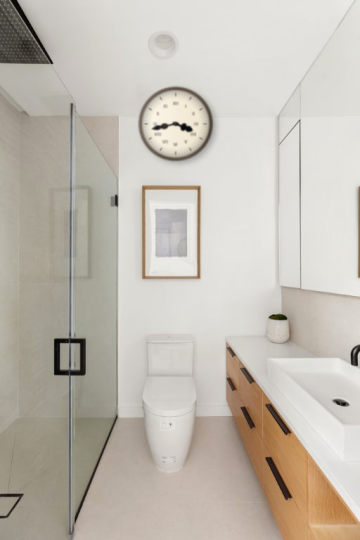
**3:43**
